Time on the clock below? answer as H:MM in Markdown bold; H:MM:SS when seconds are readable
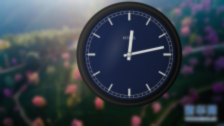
**12:13**
